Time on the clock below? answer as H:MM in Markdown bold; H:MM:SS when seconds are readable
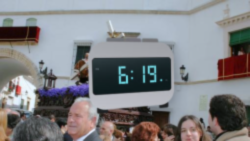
**6:19**
